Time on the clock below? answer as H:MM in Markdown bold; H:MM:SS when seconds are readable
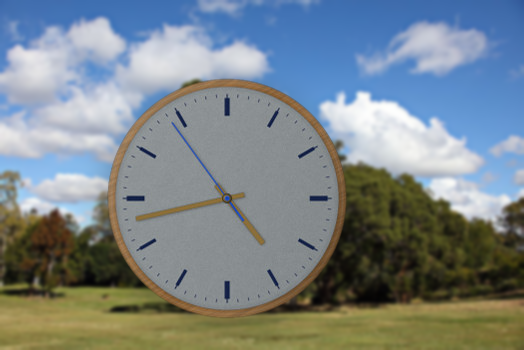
**4:42:54**
